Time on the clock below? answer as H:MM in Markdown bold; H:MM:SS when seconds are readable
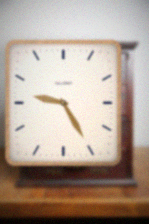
**9:25**
